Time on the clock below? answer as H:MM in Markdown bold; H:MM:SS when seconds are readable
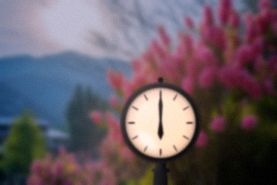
**6:00**
